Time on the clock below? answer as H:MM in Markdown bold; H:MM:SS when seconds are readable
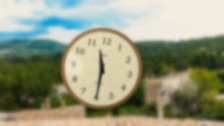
**11:30**
